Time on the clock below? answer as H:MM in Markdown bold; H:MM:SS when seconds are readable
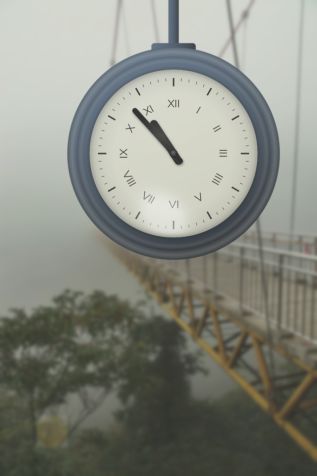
**10:53**
